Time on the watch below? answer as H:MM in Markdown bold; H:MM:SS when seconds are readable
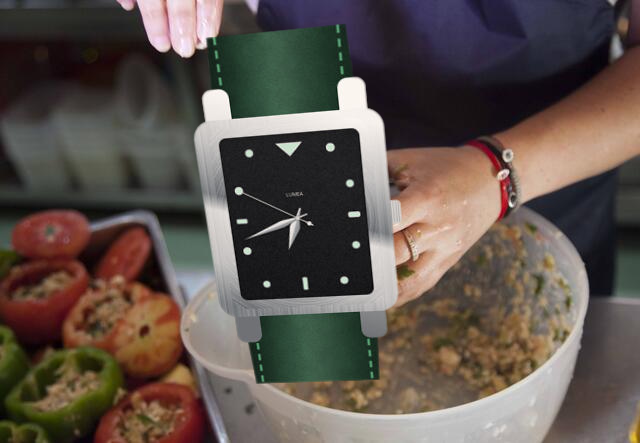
**6:41:50**
